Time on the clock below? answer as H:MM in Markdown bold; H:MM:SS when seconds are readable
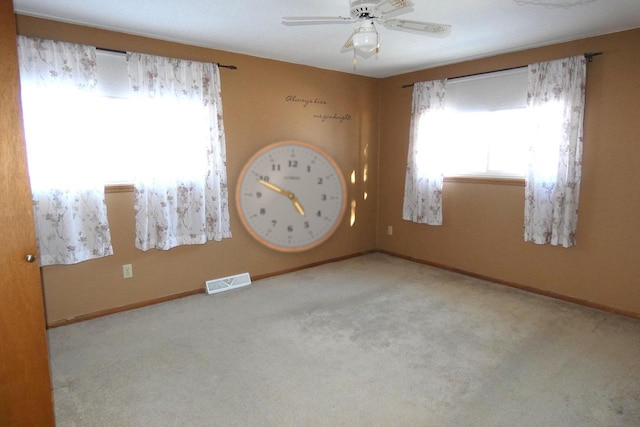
**4:49**
